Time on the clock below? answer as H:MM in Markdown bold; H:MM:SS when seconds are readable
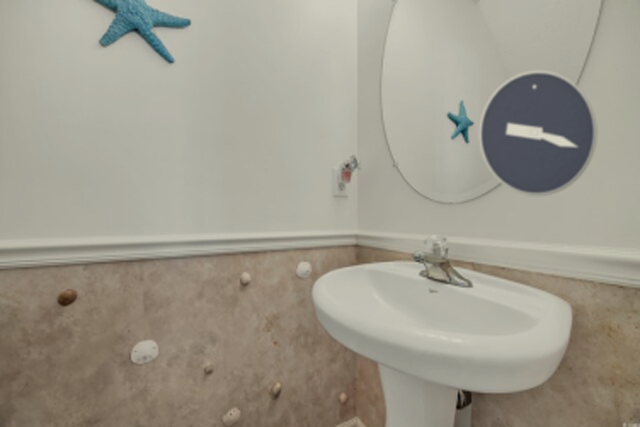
**9:18**
